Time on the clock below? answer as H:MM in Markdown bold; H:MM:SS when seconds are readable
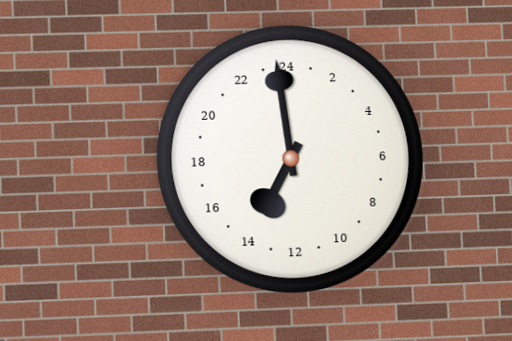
**13:59**
